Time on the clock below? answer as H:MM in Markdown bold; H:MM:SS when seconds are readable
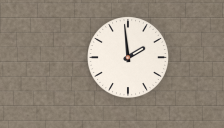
**1:59**
